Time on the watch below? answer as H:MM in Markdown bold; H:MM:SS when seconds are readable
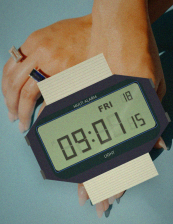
**9:01:15**
